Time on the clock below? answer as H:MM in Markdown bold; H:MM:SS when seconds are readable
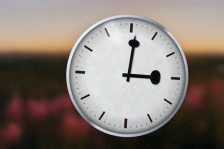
**3:01**
